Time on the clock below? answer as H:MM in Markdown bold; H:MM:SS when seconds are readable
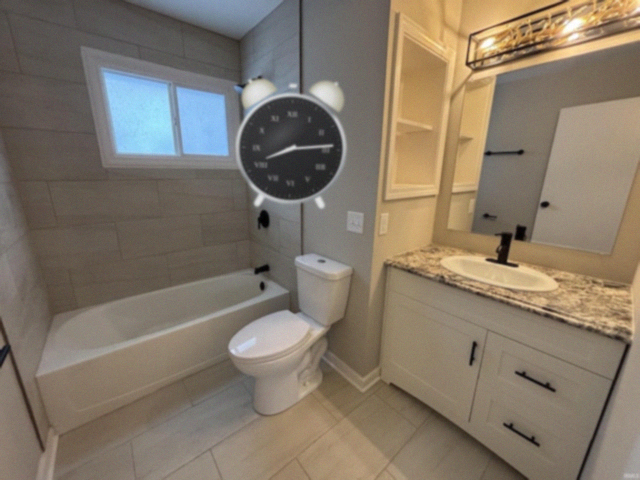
**8:14**
